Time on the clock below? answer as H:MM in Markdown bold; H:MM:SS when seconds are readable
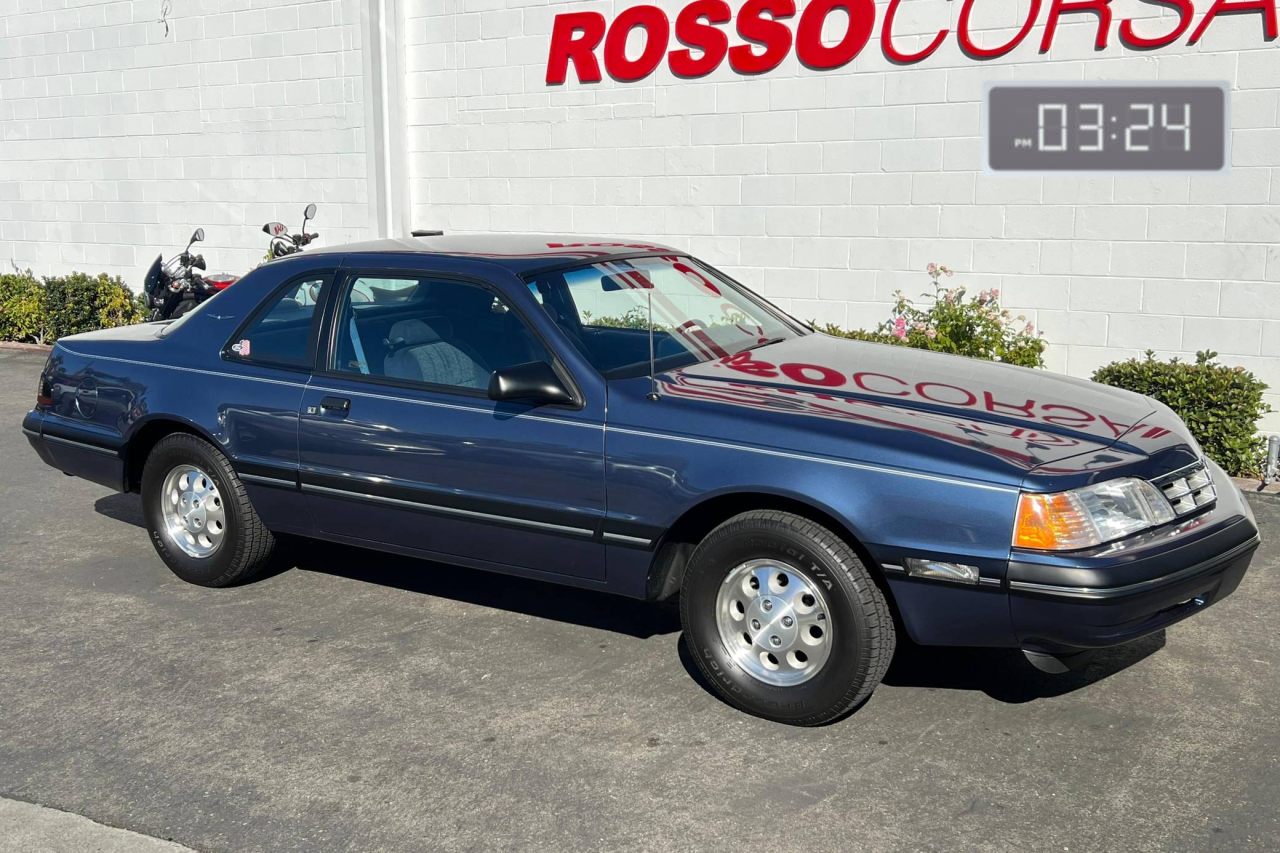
**3:24**
